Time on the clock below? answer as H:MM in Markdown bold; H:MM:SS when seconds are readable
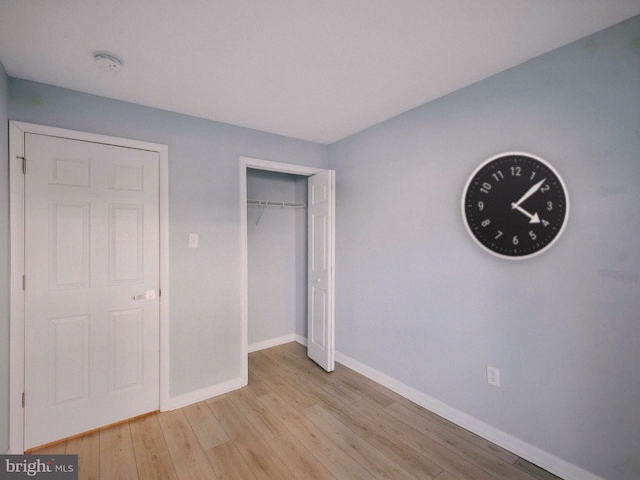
**4:08**
